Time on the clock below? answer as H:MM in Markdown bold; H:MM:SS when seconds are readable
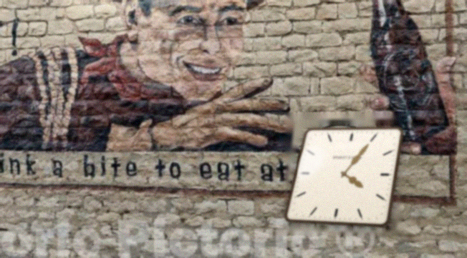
**4:05**
